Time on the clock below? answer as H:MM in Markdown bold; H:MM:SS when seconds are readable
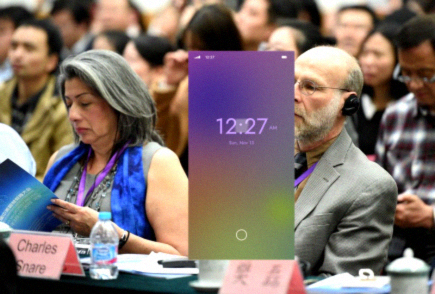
**12:27**
